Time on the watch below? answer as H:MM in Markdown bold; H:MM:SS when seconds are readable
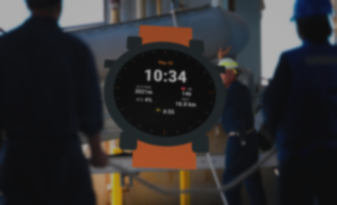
**10:34**
